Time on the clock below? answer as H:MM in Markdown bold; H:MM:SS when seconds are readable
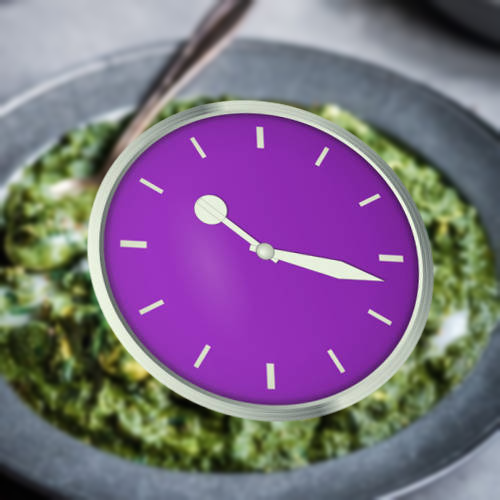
**10:17**
